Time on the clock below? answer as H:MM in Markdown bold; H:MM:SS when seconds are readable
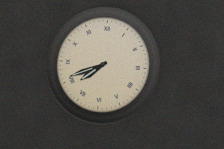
**7:41**
